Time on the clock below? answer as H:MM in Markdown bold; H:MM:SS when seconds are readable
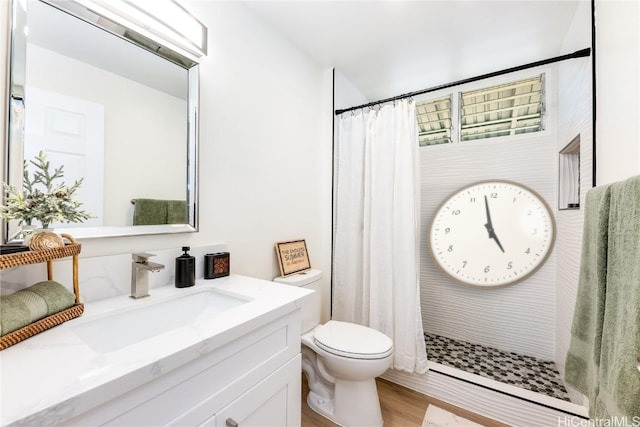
**4:58**
